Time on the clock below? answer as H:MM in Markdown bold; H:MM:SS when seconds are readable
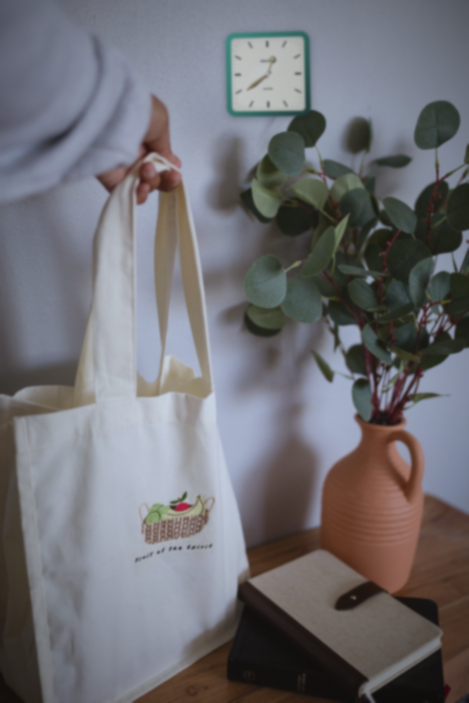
**12:39**
